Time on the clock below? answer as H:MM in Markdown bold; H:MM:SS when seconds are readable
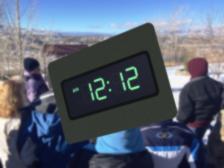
**12:12**
